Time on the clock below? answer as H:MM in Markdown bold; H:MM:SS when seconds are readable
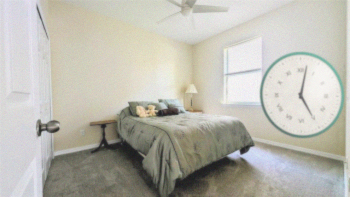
**5:02**
